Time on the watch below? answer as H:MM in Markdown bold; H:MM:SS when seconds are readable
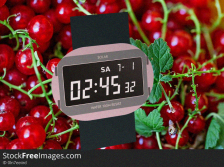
**2:45:32**
